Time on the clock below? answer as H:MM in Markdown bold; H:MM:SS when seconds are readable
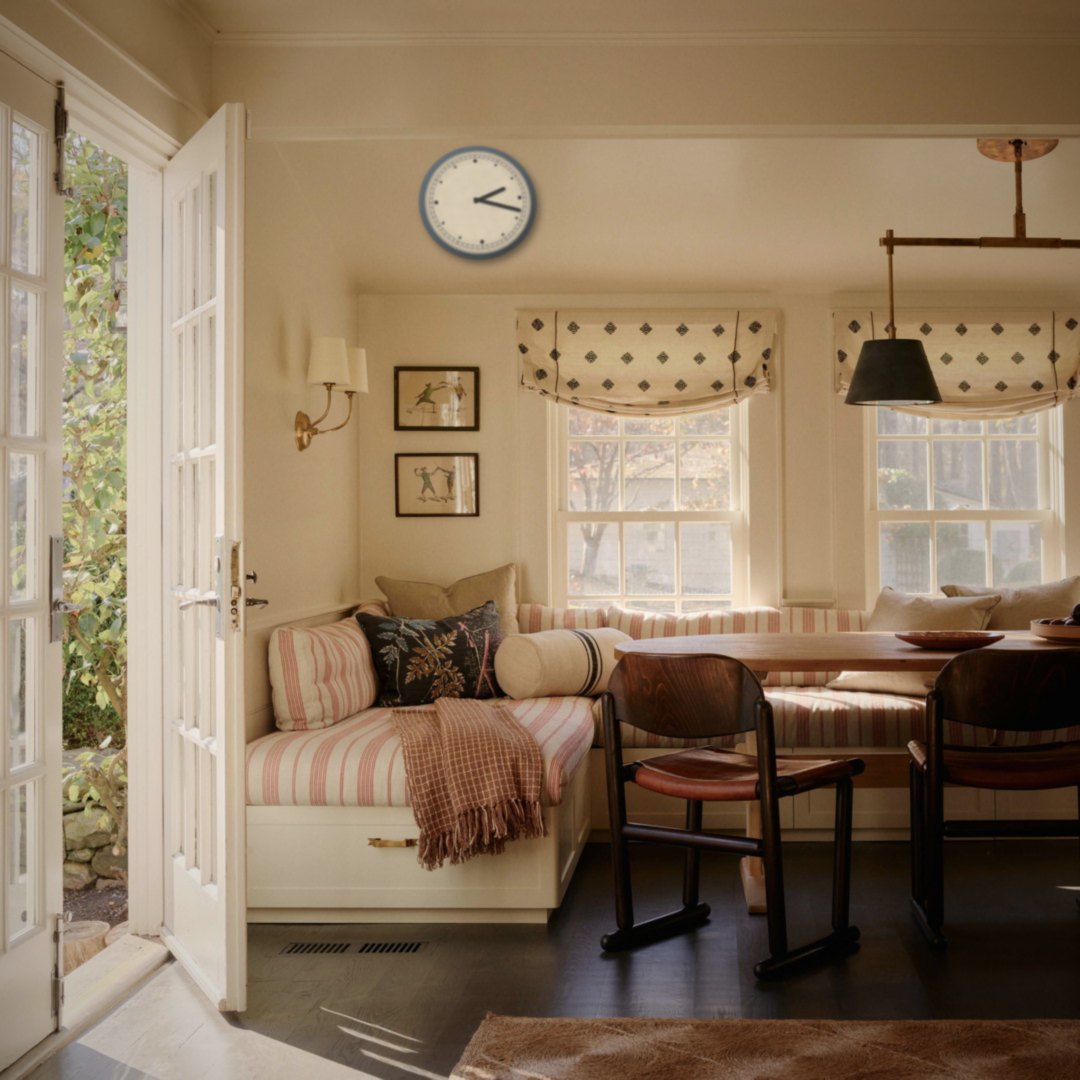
**2:18**
